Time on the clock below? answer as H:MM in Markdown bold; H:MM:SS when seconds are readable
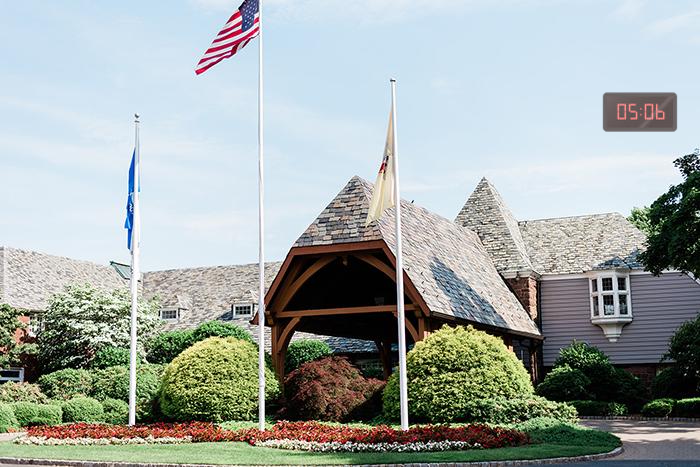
**5:06**
